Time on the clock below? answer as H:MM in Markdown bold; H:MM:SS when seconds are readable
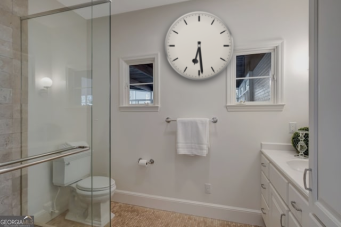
**6:29**
